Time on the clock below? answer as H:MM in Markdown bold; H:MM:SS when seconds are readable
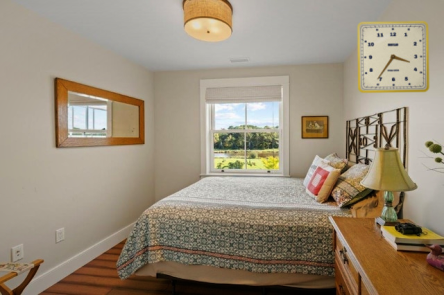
**3:36**
